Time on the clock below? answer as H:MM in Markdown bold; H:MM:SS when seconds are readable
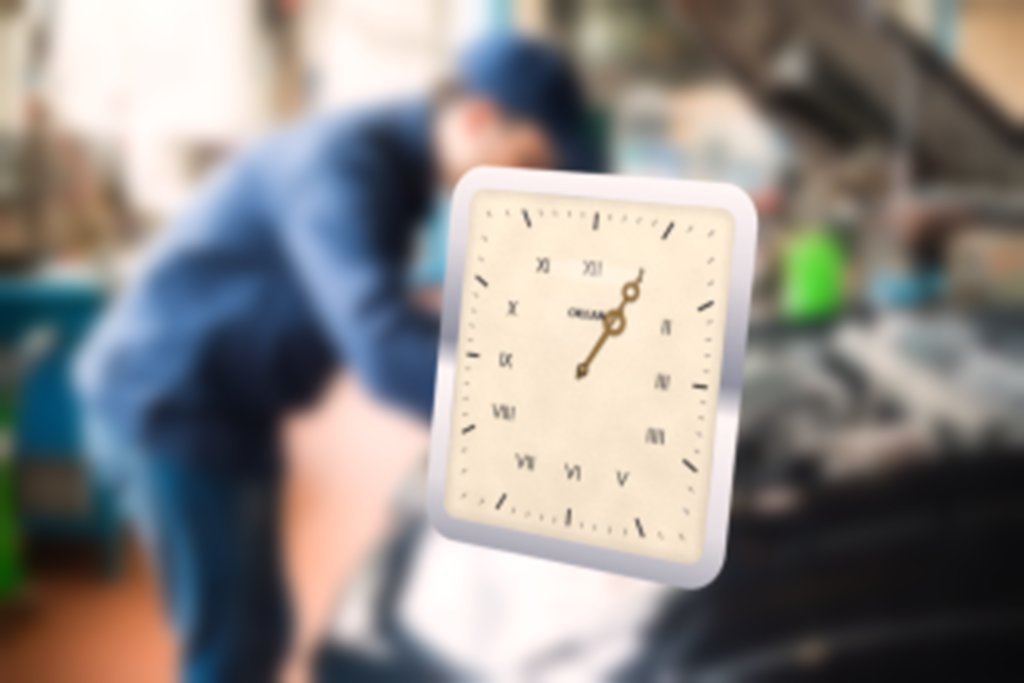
**1:05**
